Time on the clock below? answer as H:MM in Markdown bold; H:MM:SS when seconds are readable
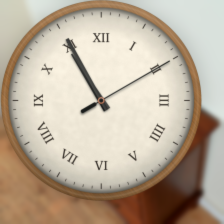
**10:55:10**
